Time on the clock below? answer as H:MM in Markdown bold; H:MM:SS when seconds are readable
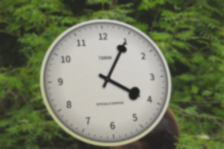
**4:05**
